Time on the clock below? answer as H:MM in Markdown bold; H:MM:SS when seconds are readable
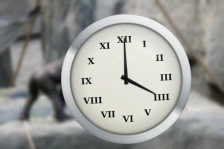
**4:00**
